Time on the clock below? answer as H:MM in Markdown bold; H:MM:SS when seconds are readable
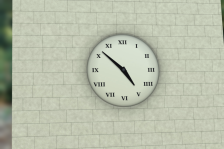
**4:52**
